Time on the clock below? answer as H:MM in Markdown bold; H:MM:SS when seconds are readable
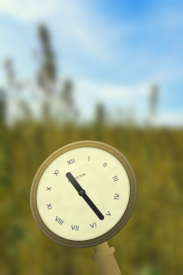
**11:27**
